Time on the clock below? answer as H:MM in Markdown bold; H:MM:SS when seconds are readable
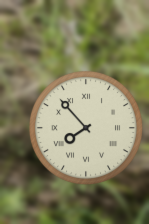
**7:53**
